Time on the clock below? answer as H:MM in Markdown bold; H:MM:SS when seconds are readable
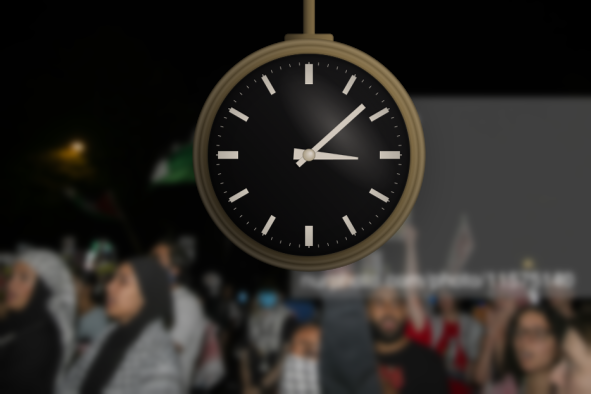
**3:08**
